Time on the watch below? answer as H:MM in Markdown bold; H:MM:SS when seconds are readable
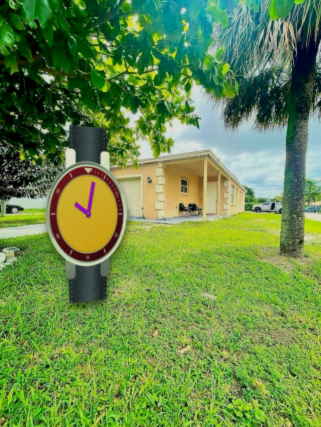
**10:02**
